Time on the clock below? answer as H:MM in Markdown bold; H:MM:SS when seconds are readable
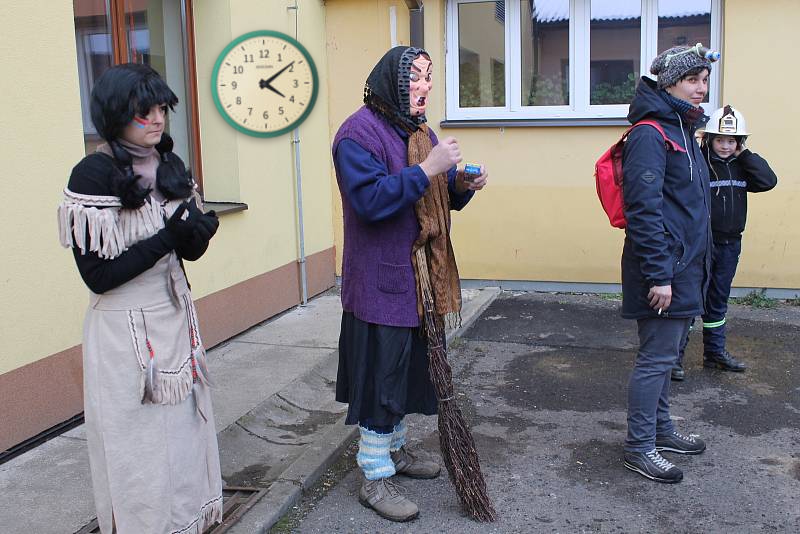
**4:09**
